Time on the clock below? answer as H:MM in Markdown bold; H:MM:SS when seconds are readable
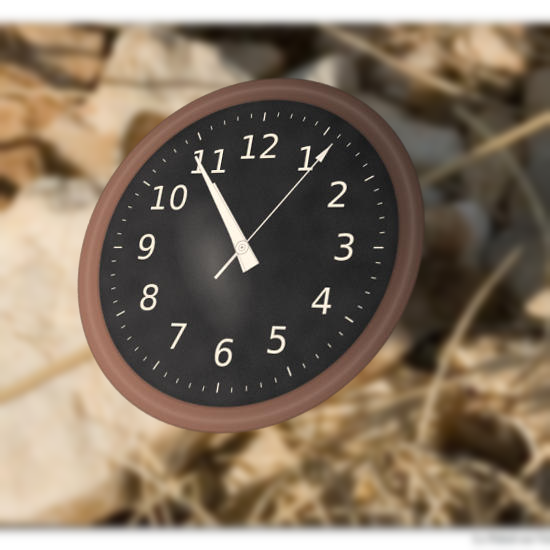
**10:54:06**
